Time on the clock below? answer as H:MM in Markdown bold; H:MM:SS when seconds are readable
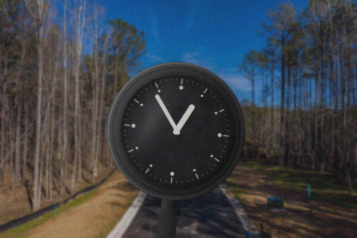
**12:54**
